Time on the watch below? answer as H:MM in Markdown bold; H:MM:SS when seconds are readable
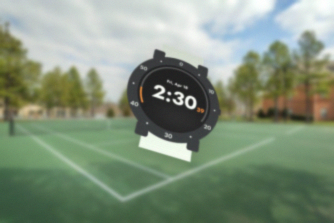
**2:30**
